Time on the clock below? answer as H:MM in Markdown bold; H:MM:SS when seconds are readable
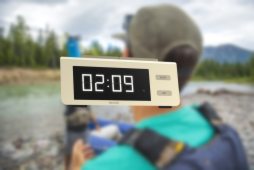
**2:09**
